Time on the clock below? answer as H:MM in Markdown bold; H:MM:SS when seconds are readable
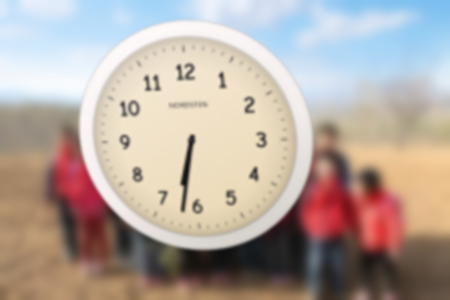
**6:32**
